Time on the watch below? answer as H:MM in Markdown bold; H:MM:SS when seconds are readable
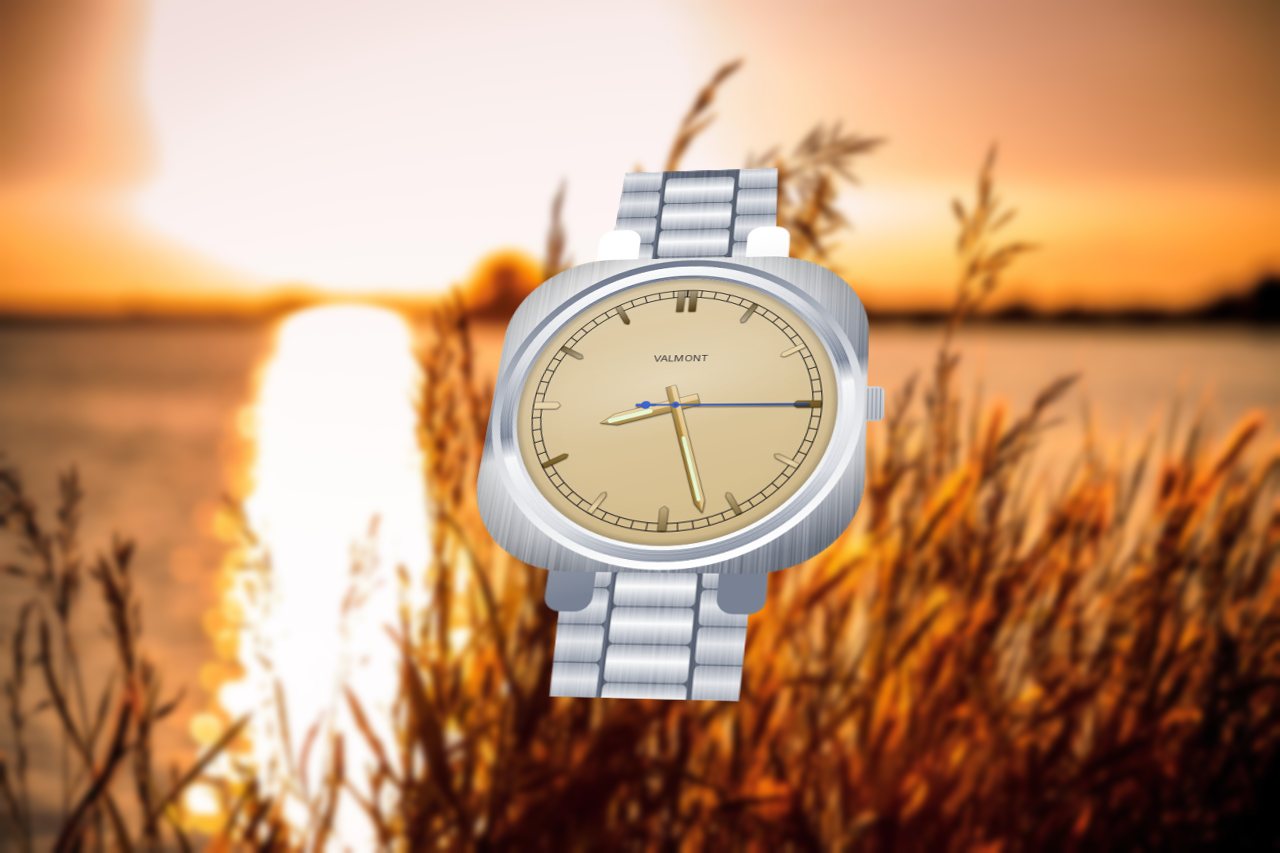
**8:27:15**
